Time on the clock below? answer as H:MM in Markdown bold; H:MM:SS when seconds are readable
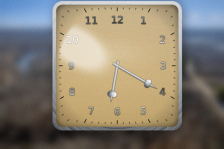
**6:20**
